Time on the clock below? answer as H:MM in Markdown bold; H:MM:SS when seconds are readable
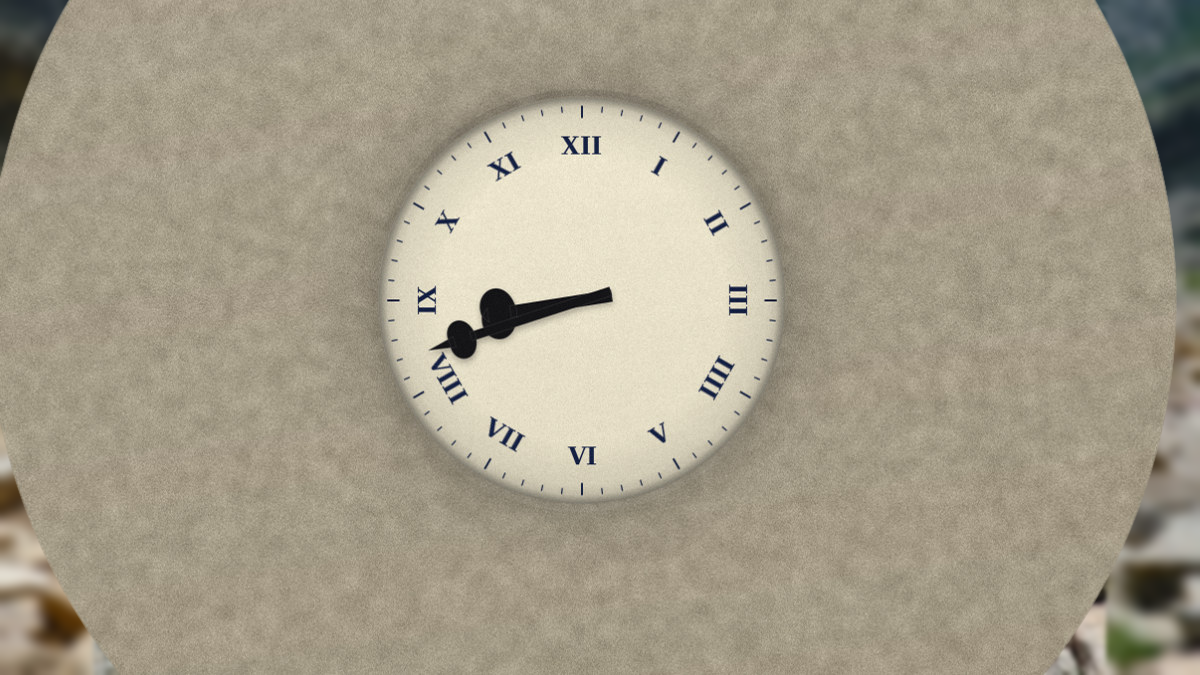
**8:42**
